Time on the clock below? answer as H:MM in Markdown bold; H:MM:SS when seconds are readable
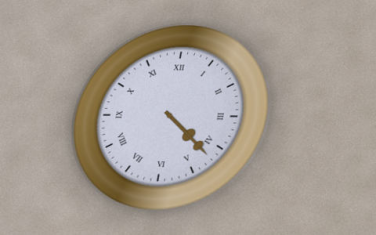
**4:22**
